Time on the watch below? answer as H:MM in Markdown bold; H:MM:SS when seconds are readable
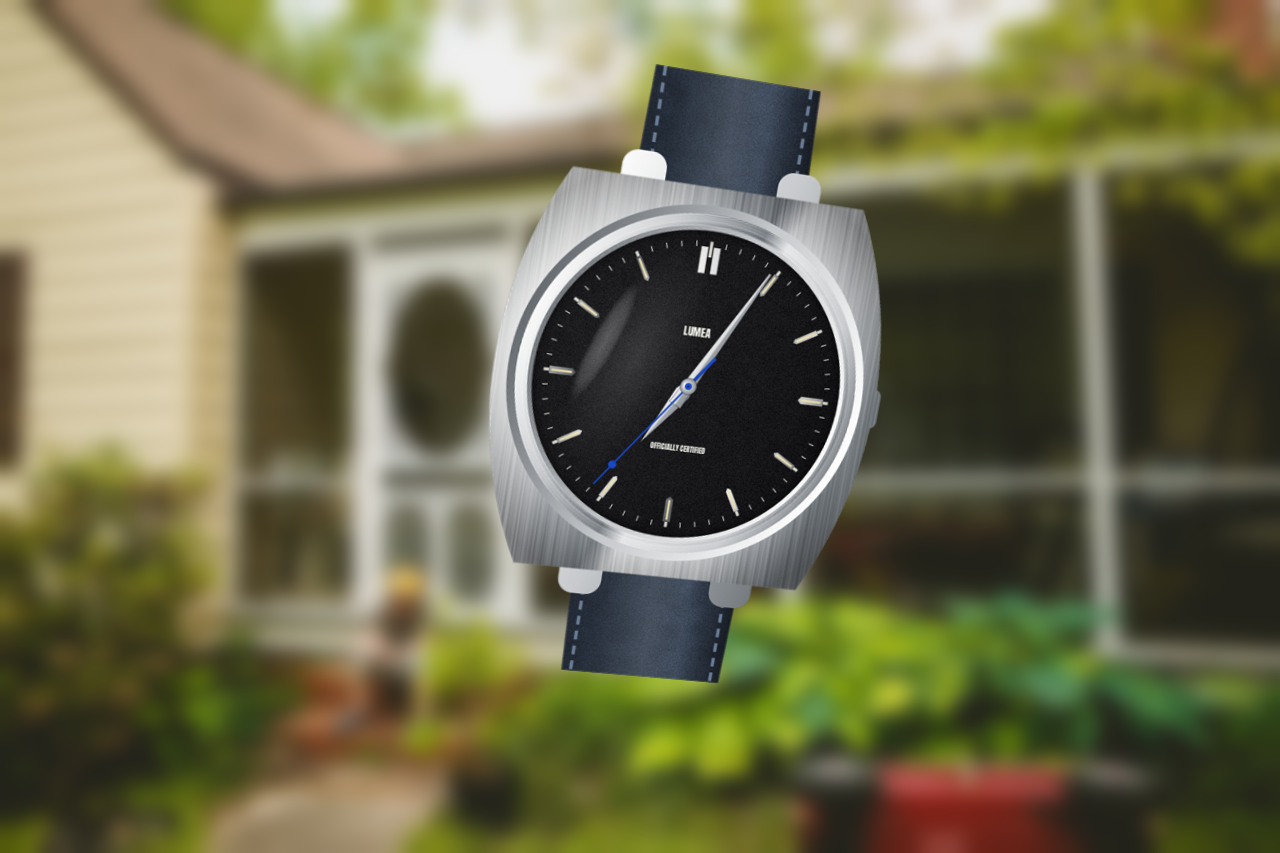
**7:04:36**
